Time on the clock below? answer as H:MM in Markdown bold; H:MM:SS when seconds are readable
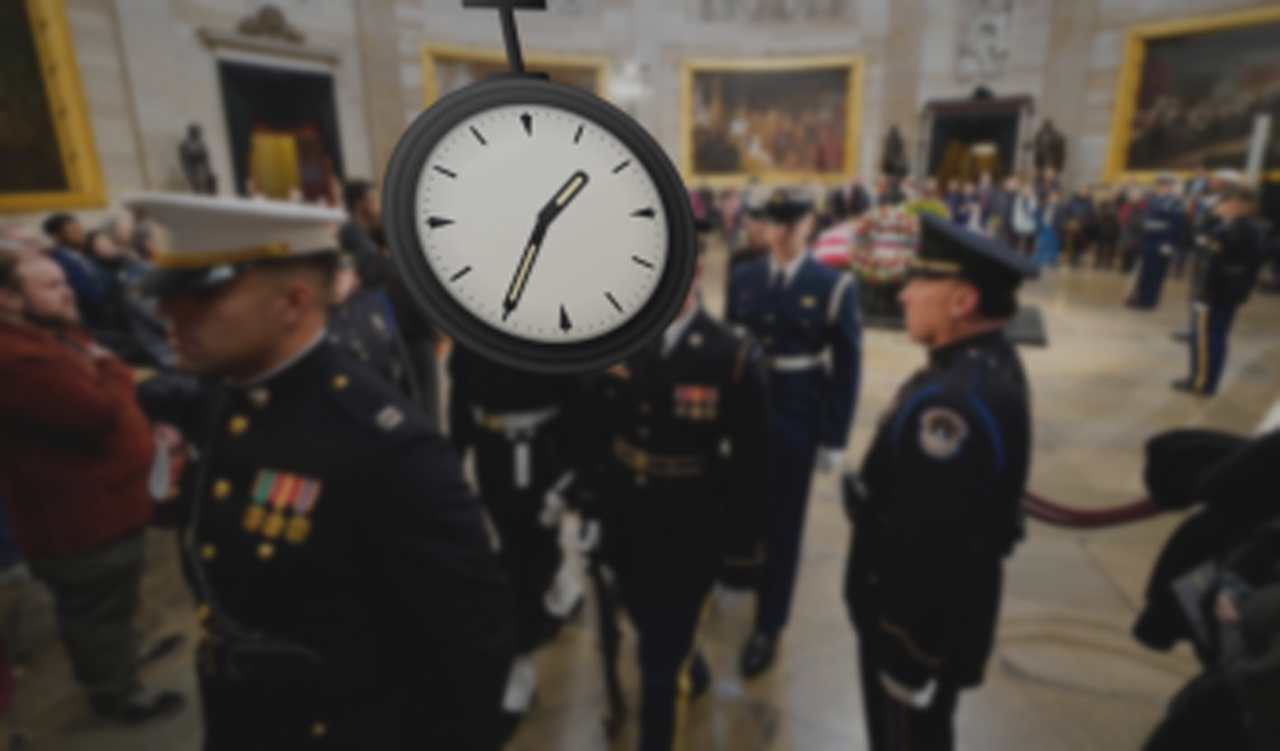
**1:35**
